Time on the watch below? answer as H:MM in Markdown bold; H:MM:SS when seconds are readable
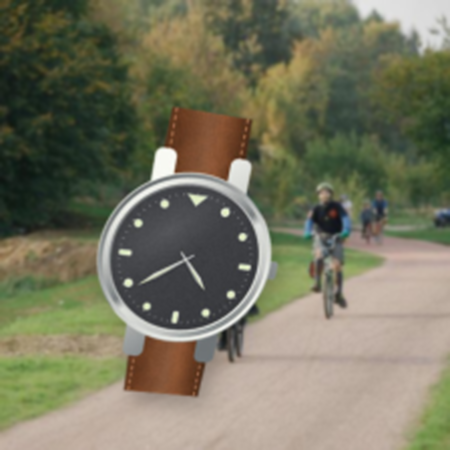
**4:39**
